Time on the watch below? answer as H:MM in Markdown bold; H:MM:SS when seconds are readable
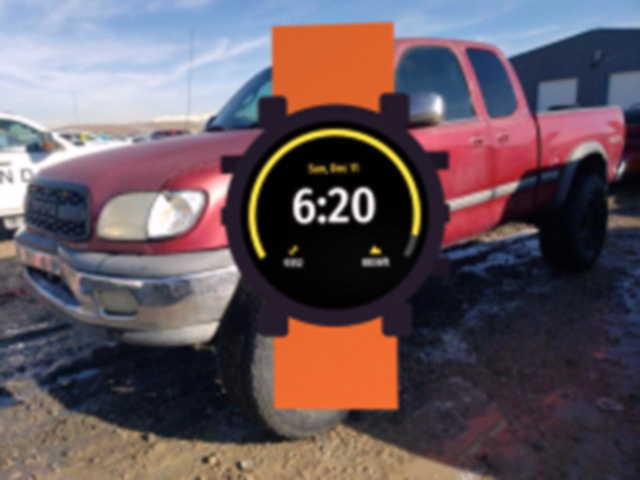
**6:20**
